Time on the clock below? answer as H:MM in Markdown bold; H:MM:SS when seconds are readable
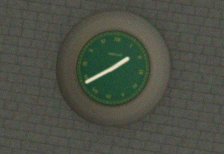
**1:39**
